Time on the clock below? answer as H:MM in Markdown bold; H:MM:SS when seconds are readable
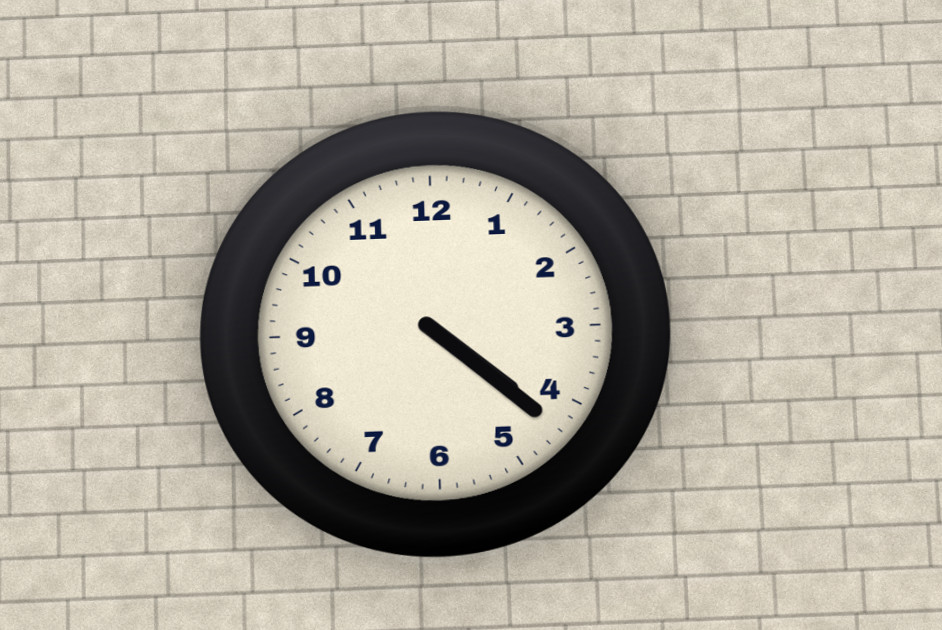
**4:22**
